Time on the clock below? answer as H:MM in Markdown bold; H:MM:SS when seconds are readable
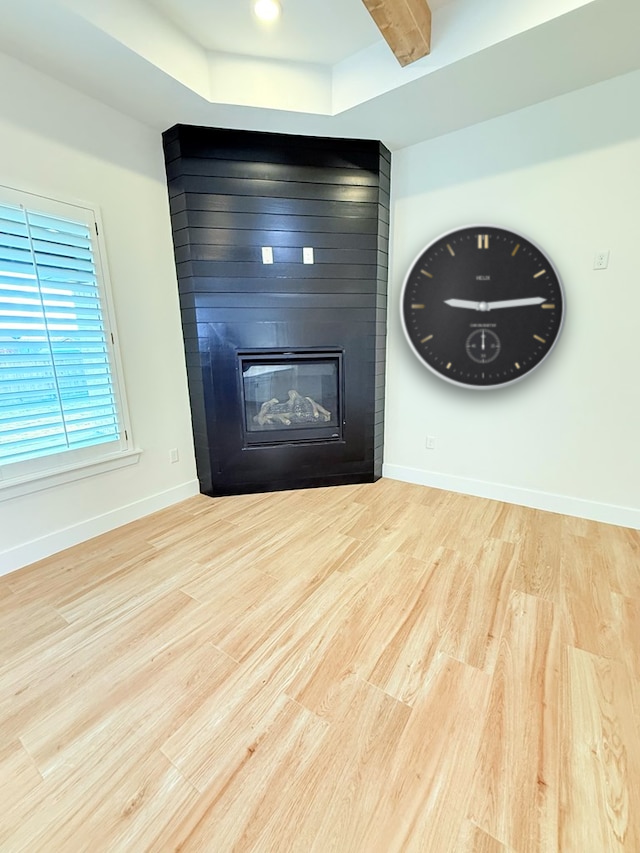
**9:14**
